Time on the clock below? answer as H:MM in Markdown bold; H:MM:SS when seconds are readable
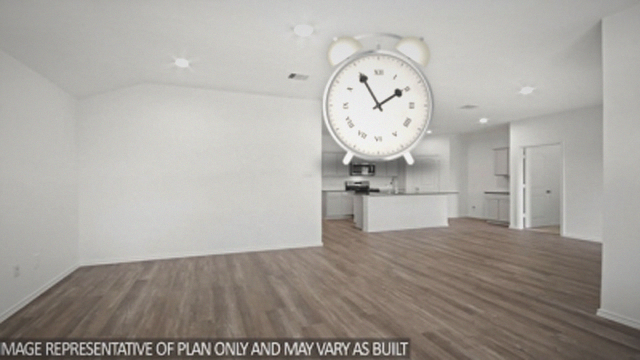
**1:55**
